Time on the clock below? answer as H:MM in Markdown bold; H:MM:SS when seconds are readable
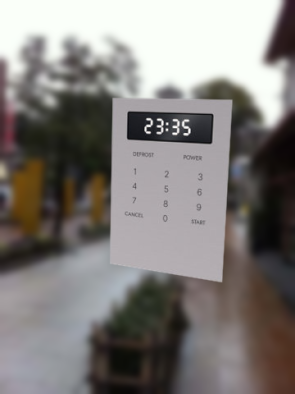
**23:35**
